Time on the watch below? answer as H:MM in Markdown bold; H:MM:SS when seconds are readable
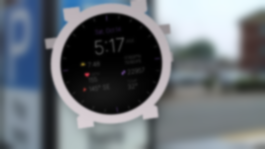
**5:17**
